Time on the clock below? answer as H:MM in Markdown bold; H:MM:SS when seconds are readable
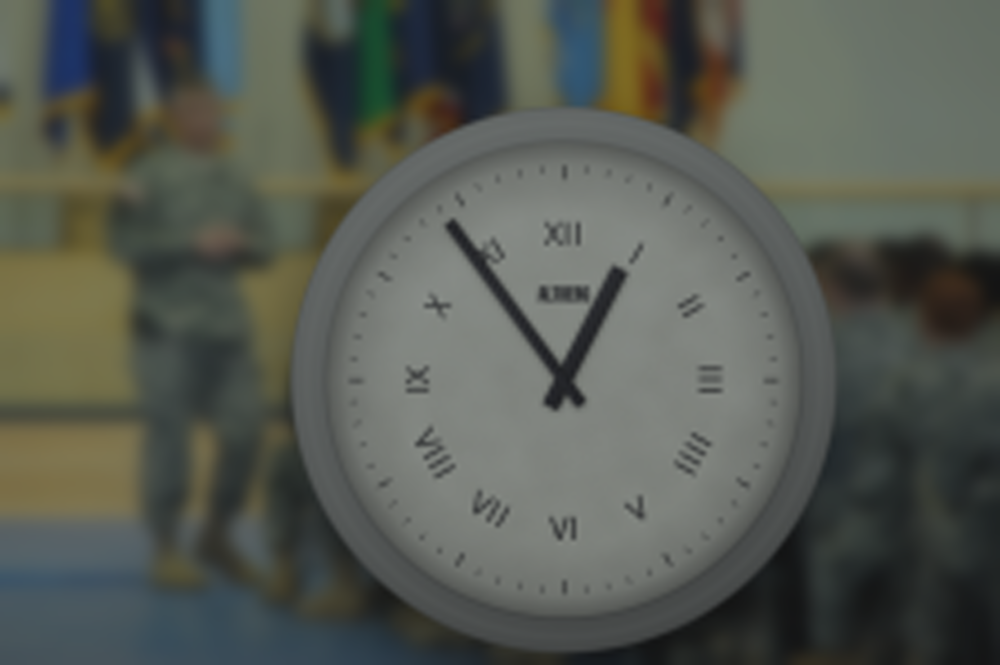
**12:54**
